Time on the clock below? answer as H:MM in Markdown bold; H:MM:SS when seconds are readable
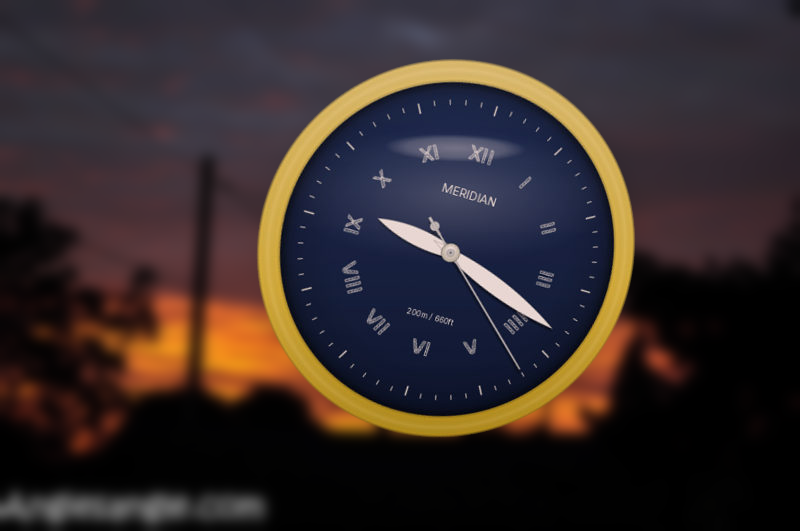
**9:18:22**
